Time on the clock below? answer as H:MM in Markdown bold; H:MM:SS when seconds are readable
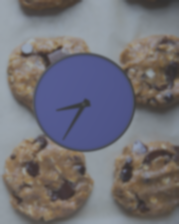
**8:35**
